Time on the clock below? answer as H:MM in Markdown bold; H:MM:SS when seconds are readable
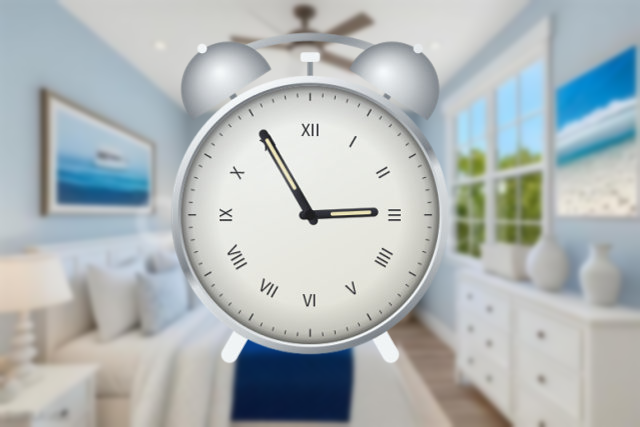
**2:55**
